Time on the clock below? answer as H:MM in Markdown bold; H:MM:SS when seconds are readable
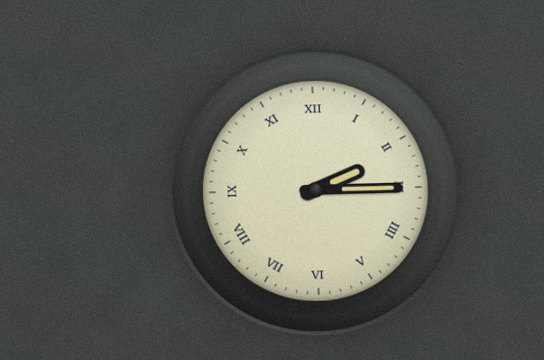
**2:15**
